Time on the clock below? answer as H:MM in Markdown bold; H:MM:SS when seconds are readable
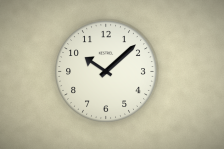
**10:08**
